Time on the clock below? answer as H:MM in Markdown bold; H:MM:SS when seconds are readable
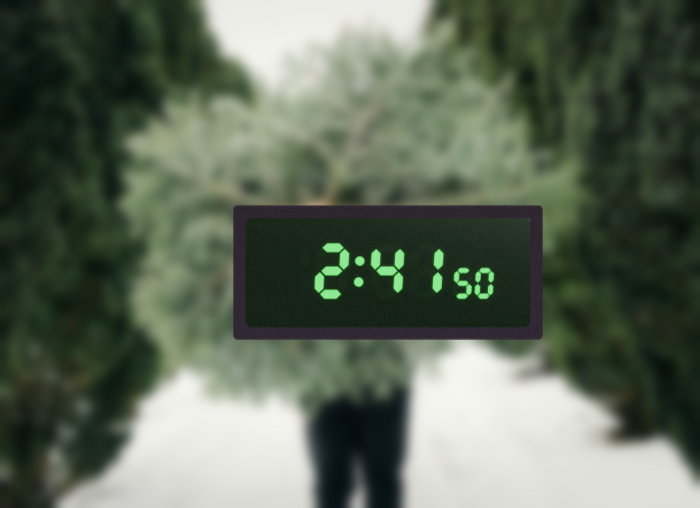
**2:41:50**
